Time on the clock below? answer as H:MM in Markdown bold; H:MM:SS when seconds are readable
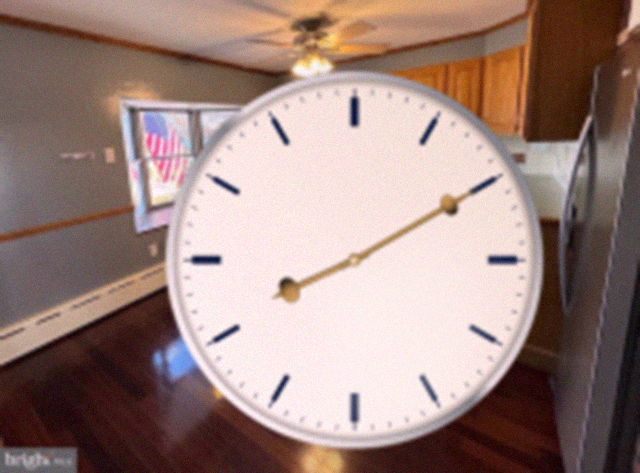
**8:10**
